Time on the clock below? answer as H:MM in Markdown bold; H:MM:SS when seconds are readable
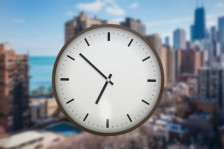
**6:52**
